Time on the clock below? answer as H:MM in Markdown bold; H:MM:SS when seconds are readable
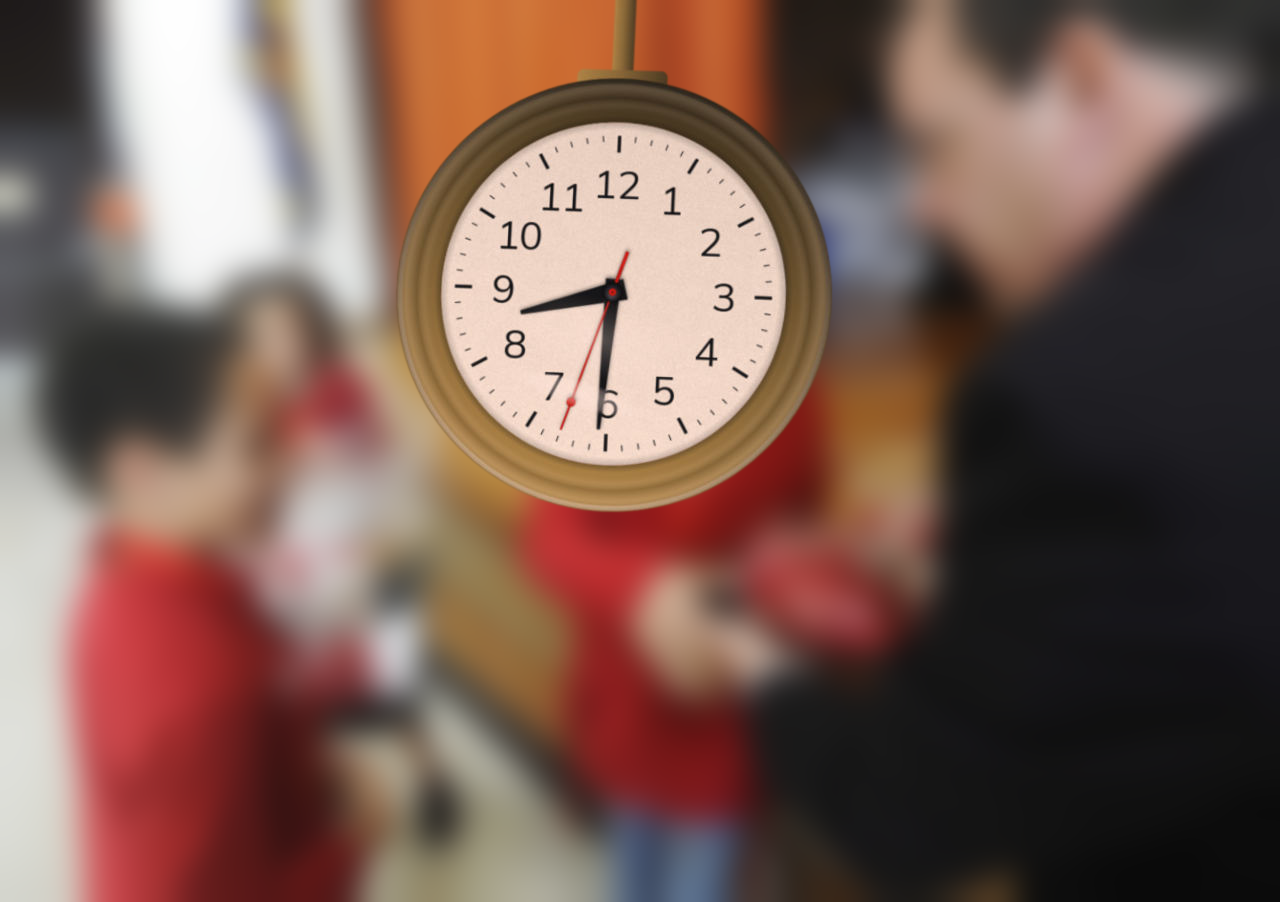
**8:30:33**
